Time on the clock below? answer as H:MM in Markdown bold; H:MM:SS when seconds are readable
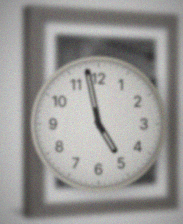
**4:58**
